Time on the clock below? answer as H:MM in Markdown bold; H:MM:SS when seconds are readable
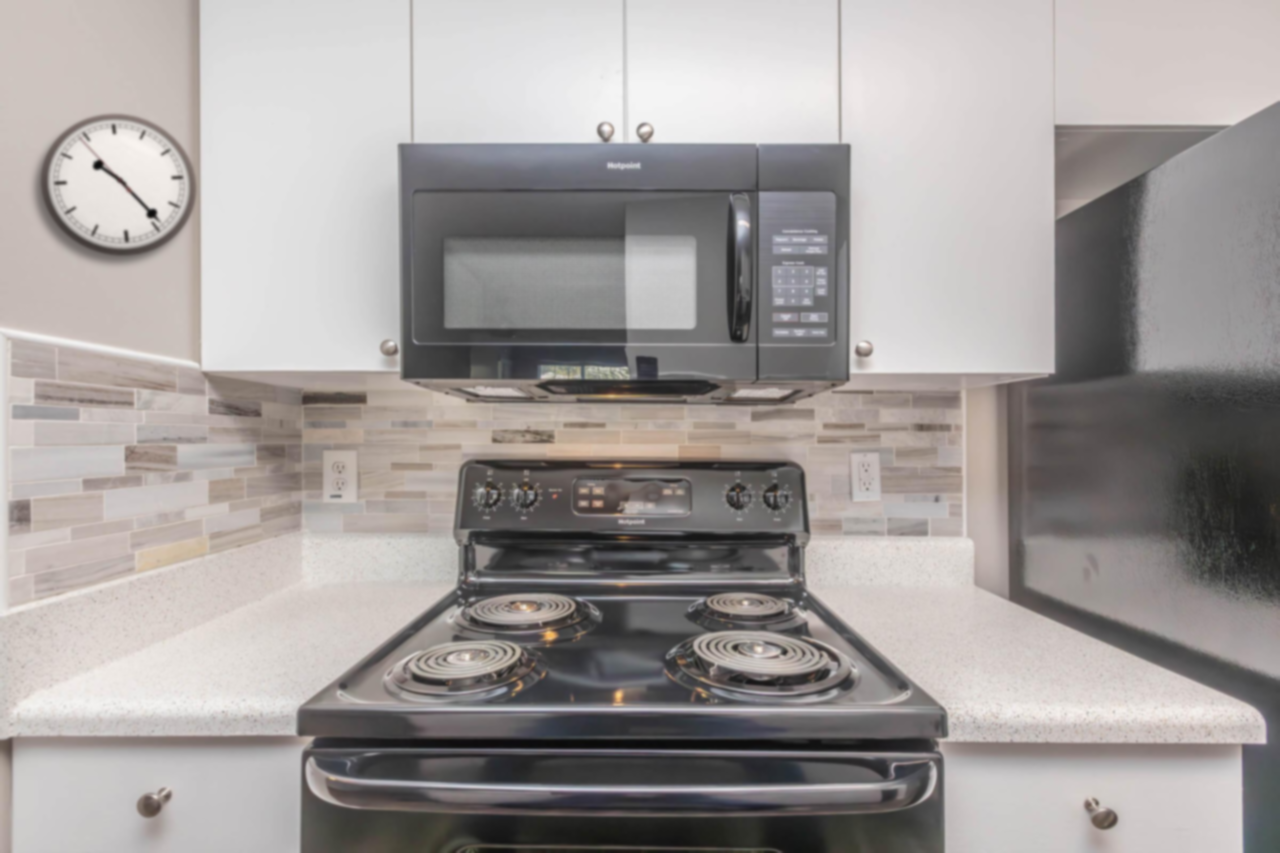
**10:23:54**
